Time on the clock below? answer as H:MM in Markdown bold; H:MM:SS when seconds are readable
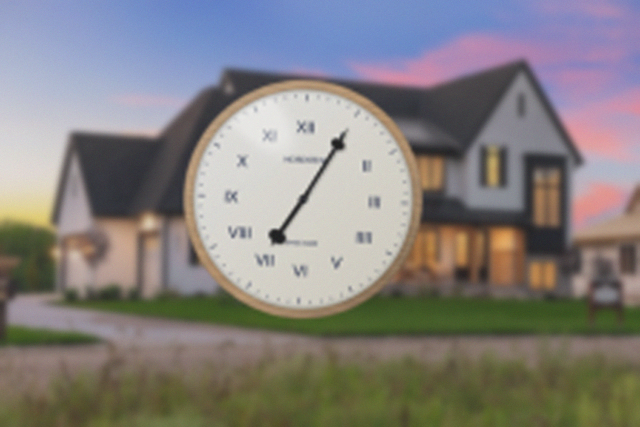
**7:05**
